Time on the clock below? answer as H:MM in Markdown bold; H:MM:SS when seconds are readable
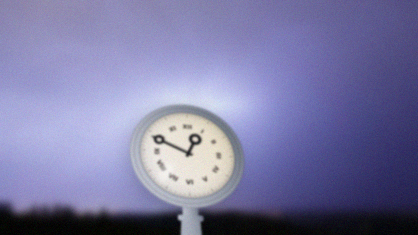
**12:49**
